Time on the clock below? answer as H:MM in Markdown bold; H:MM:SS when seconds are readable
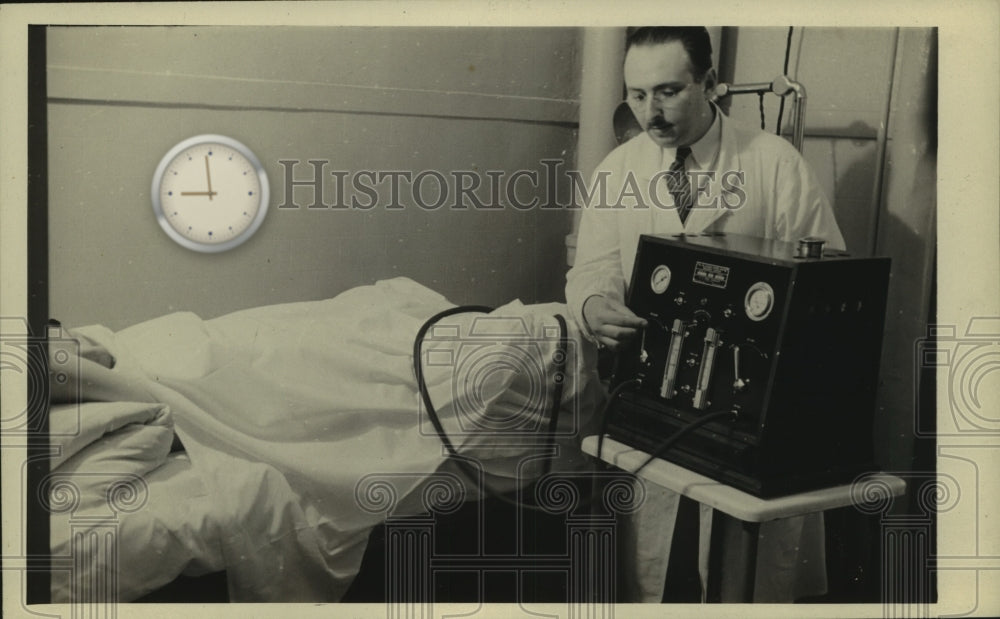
**8:59**
